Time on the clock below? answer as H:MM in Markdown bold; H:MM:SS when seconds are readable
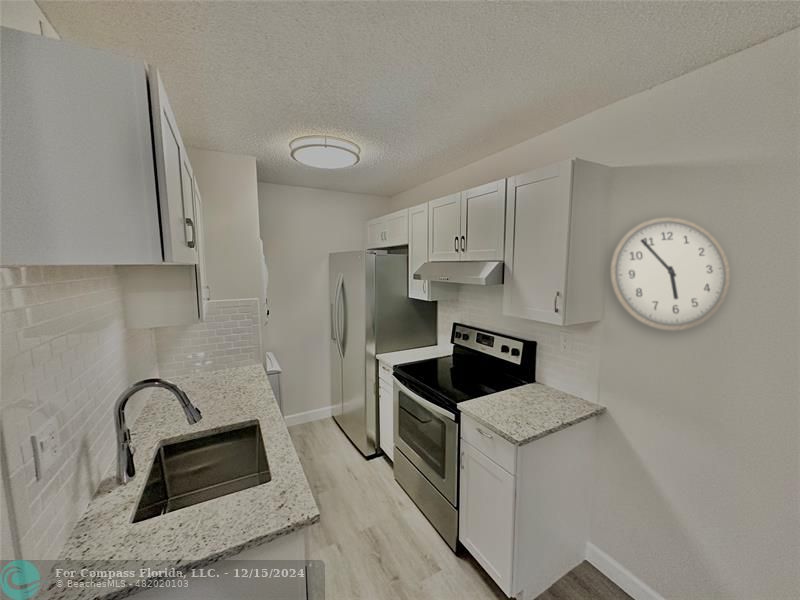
**5:54**
